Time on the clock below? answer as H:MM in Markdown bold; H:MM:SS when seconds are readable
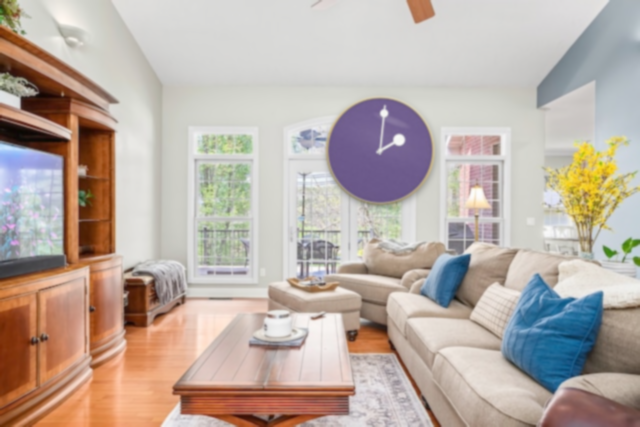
**2:01**
